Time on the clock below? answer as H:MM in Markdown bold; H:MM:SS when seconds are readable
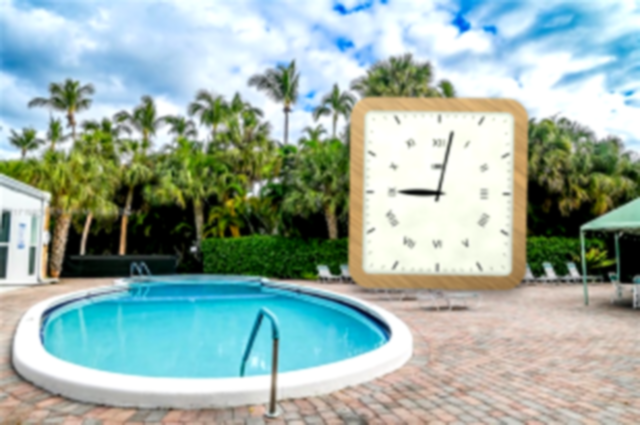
**9:02**
